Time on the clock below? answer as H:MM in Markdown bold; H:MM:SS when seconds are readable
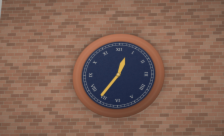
**12:36**
